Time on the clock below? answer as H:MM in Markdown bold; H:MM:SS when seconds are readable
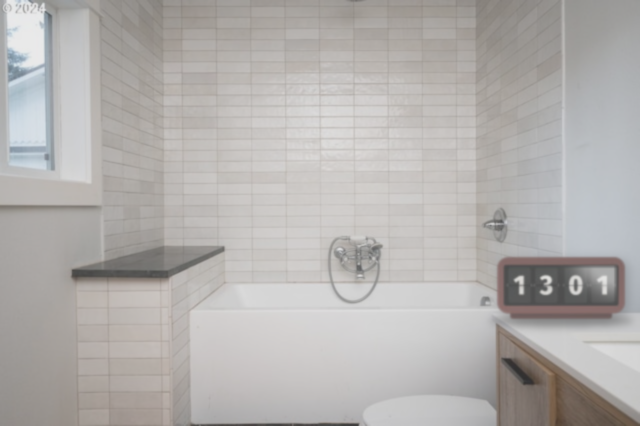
**13:01**
